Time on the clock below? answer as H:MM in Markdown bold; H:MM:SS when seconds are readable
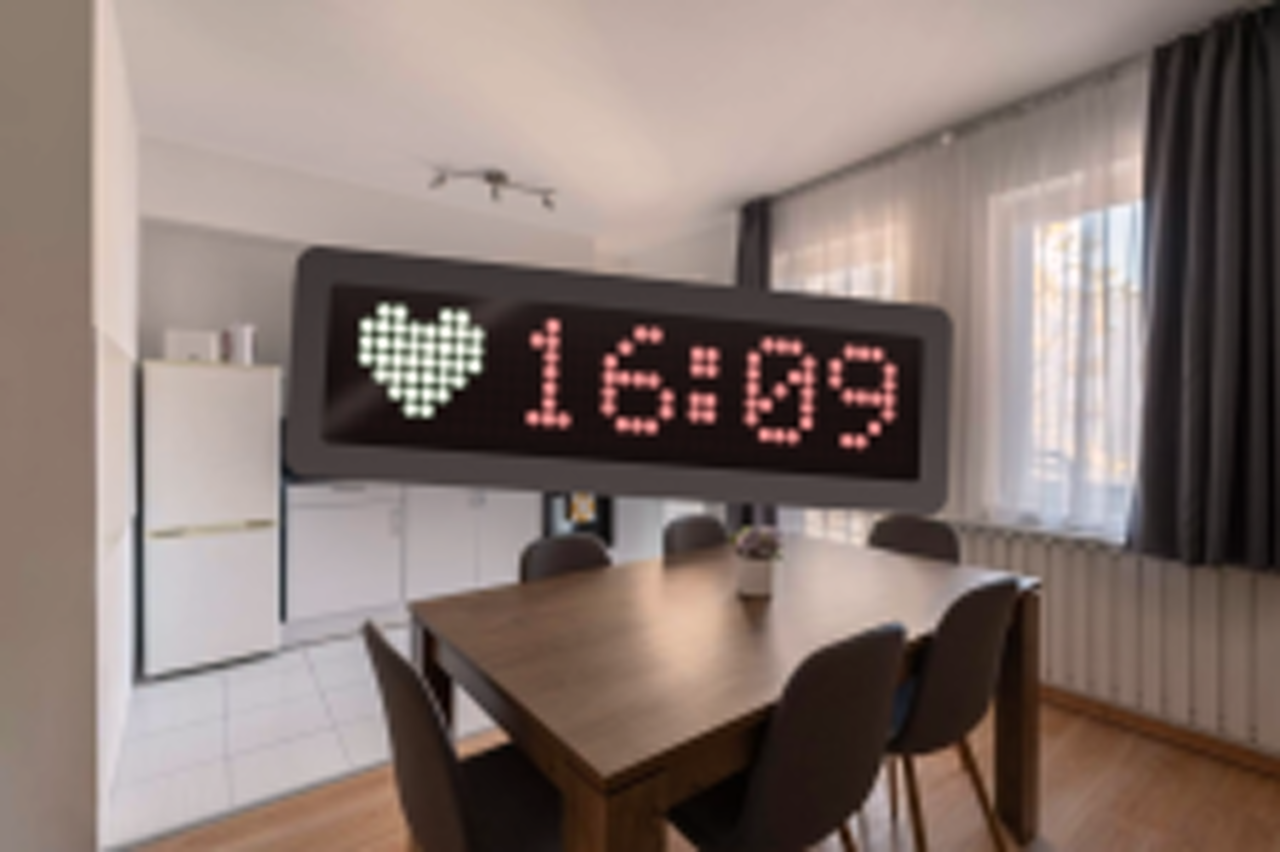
**16:09**
